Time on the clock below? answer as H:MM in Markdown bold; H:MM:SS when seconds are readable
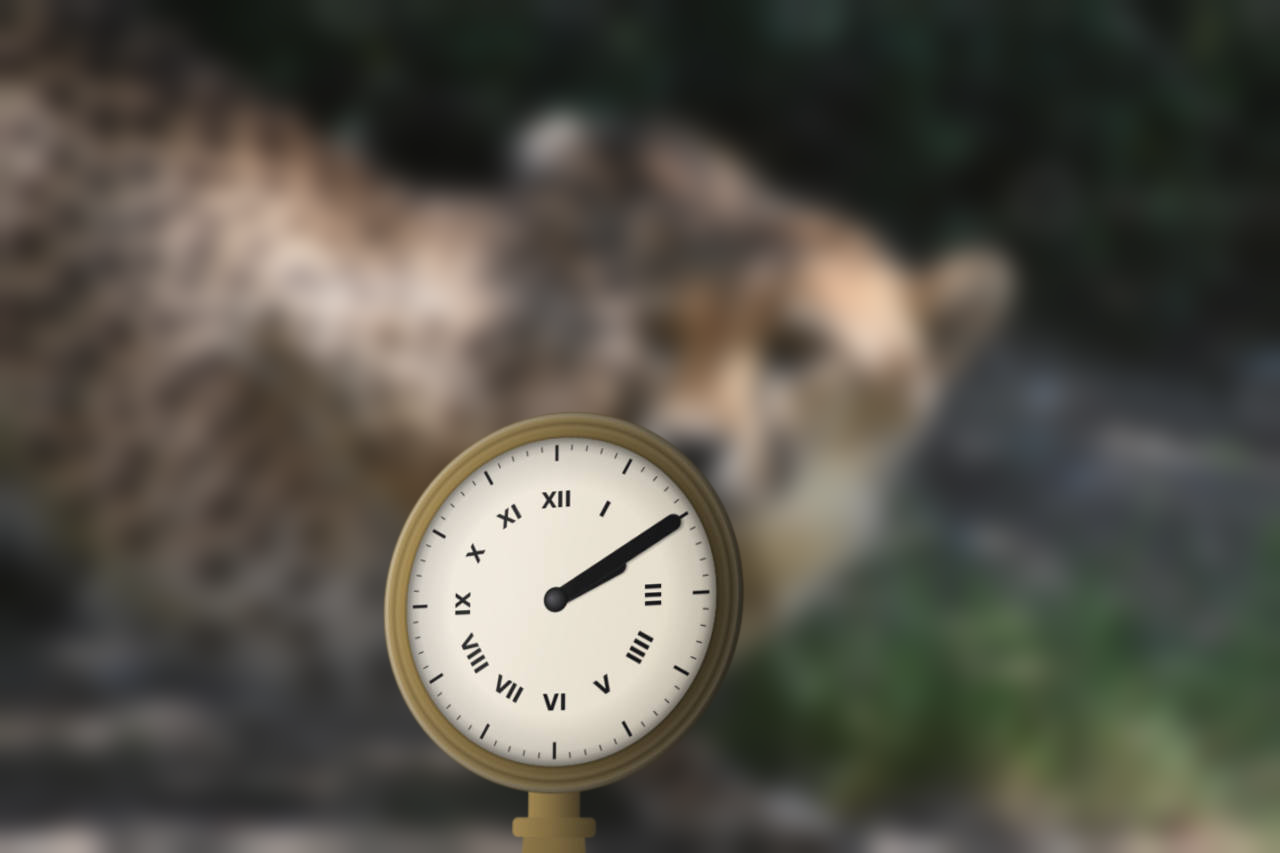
**2:10**
